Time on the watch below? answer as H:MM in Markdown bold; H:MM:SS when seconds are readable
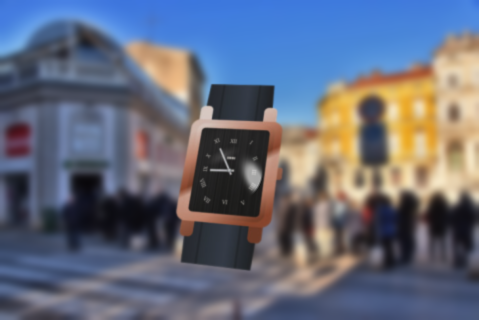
**8:55**
